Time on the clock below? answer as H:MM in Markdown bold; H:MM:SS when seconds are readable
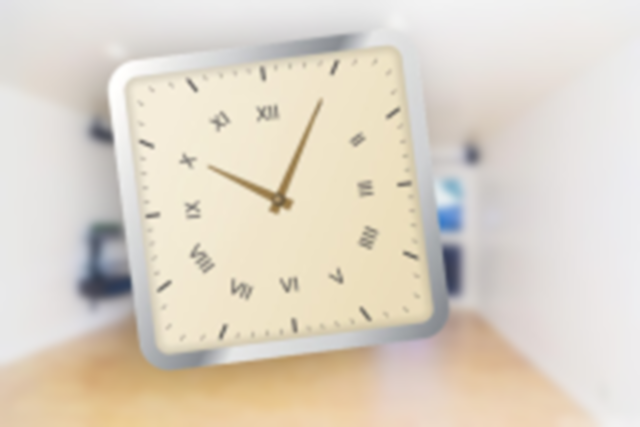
**10:05**
